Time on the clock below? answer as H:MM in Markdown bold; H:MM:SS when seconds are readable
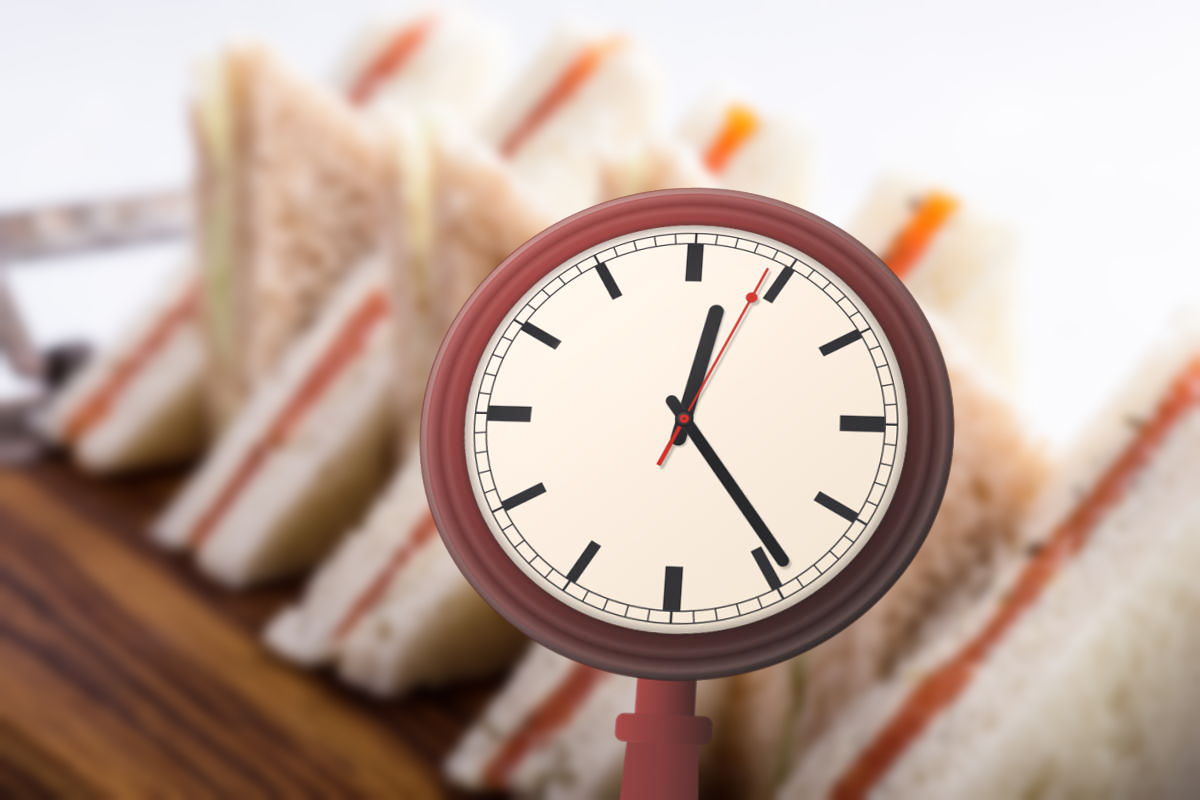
**12:24:04**
